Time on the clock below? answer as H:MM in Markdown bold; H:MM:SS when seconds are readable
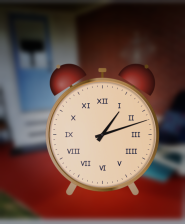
**1:12**
